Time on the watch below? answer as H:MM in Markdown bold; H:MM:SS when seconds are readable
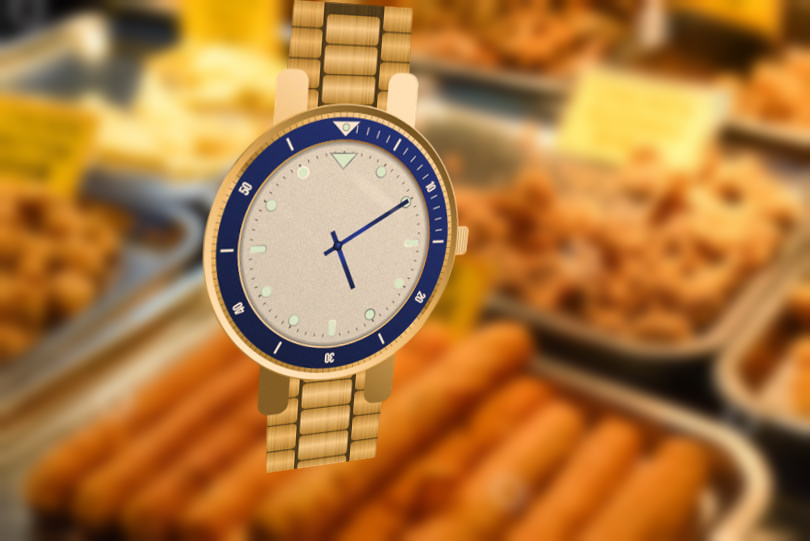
**5:10**
